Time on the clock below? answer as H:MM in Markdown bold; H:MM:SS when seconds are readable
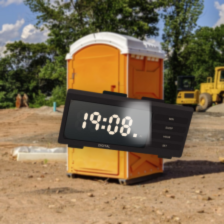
**19:08**
